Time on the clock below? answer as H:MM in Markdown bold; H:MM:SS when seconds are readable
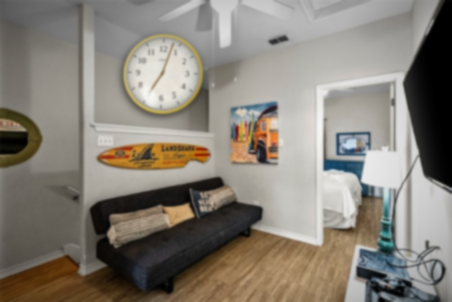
**7:03**
